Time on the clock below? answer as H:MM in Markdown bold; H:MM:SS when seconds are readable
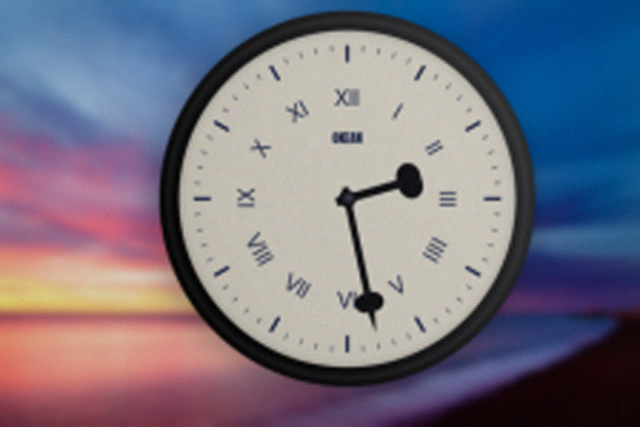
**2:28**
